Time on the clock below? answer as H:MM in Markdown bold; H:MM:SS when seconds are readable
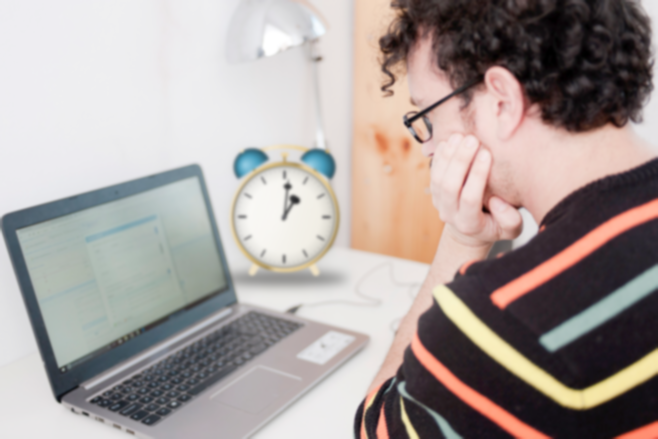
**1:01**
